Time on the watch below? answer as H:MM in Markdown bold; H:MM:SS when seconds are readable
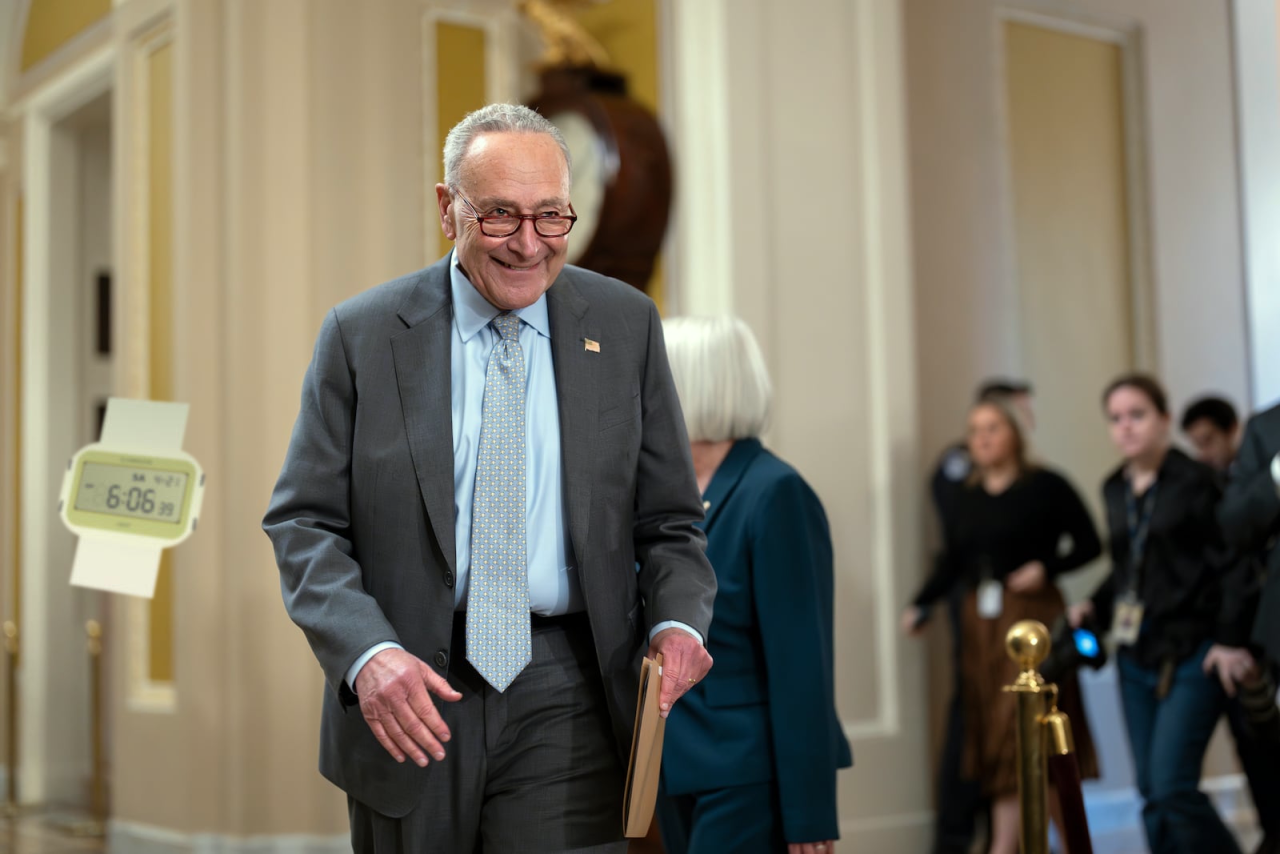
**6:06**
